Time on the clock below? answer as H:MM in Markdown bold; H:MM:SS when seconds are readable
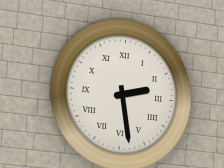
**2:28**
